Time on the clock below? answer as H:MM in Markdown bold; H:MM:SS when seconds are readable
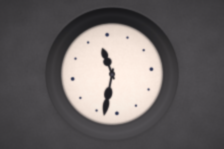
**11:33**
